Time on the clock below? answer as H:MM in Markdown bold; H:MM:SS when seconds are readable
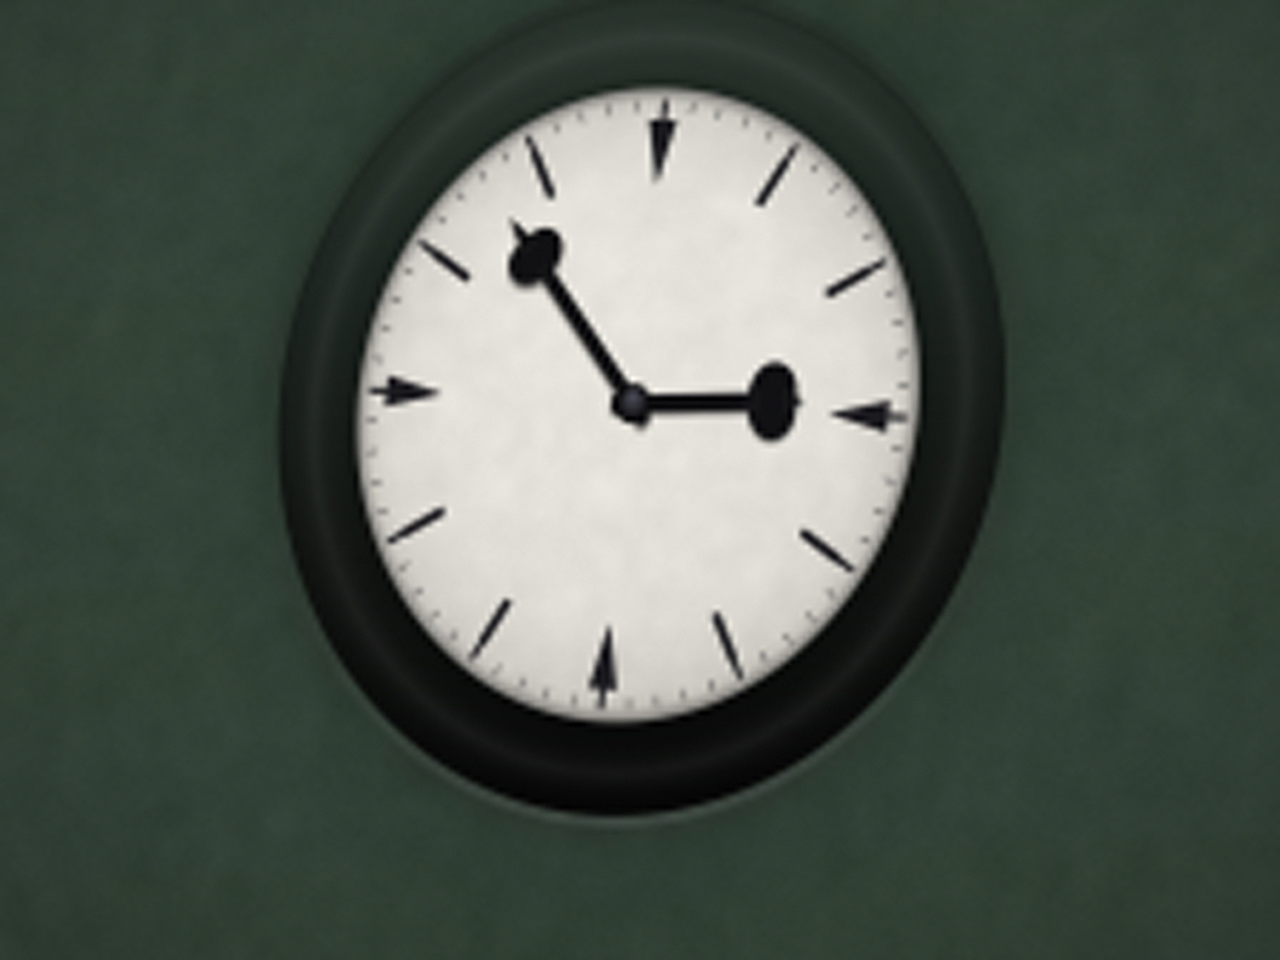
**2:53**
